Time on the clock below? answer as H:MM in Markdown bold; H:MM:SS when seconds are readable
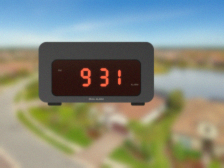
**9:31**
